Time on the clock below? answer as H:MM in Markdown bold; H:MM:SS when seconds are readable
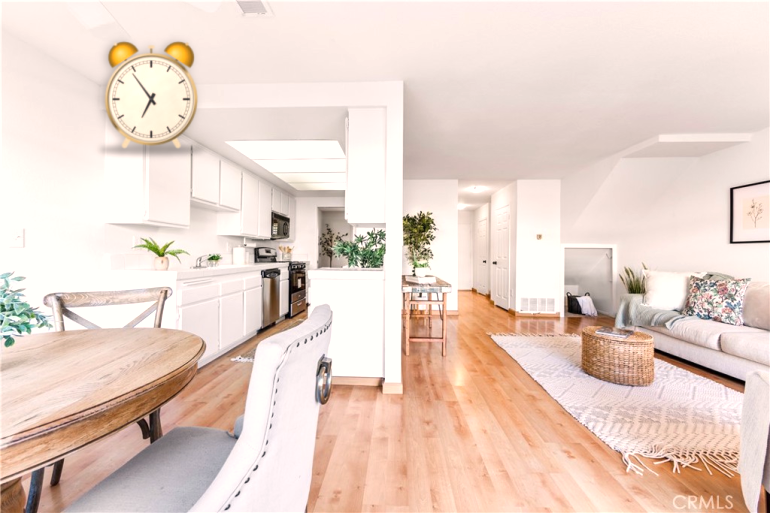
**6:54**
